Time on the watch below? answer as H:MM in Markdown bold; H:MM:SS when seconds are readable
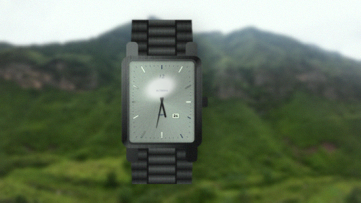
**5:32**
